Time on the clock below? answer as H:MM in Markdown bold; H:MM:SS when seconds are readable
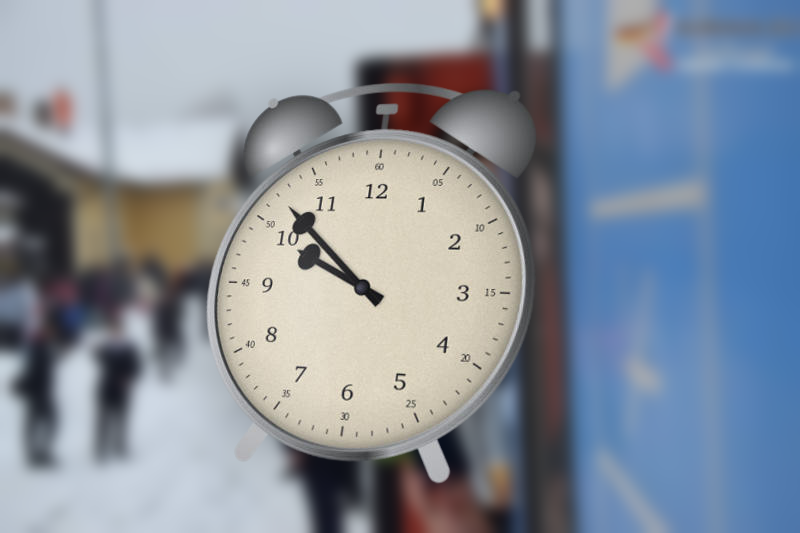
**9:52**
